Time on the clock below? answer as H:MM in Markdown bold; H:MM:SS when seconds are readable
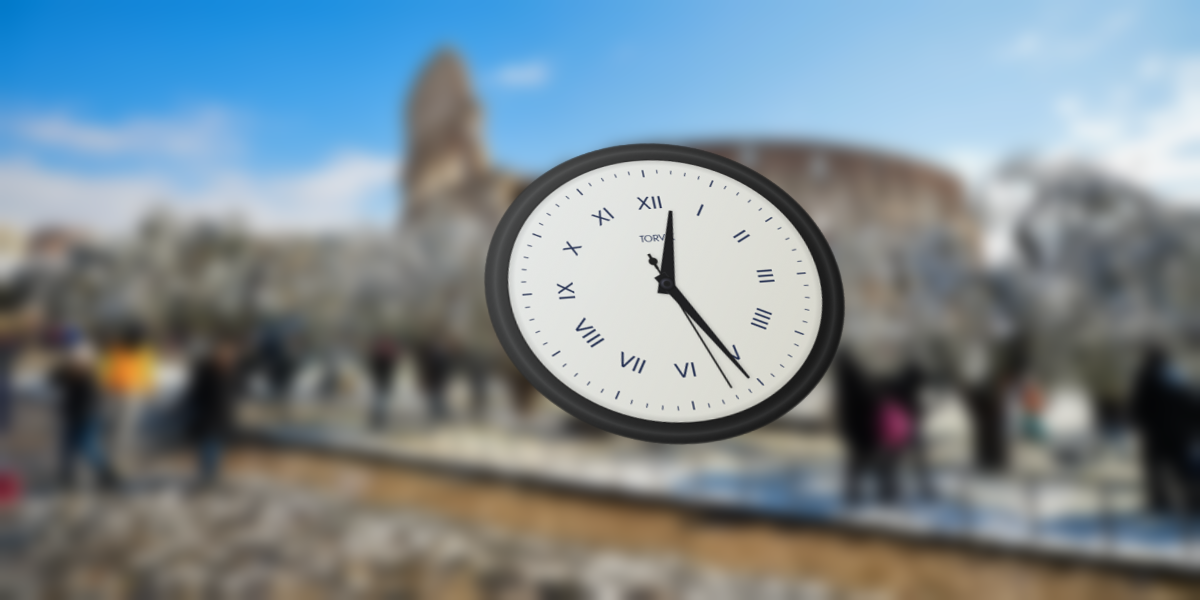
**12:25:27**
